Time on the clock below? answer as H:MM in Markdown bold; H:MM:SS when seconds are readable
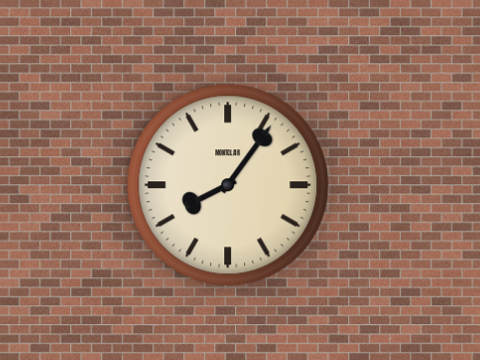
**8:06**
